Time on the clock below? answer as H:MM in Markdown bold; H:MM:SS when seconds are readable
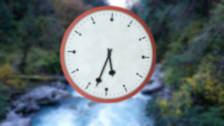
**5:33**
